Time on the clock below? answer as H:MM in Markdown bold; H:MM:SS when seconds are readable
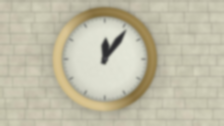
**12:06**
